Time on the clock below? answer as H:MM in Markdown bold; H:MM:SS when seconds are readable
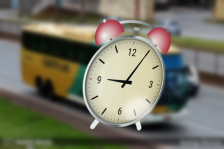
**9:05**
